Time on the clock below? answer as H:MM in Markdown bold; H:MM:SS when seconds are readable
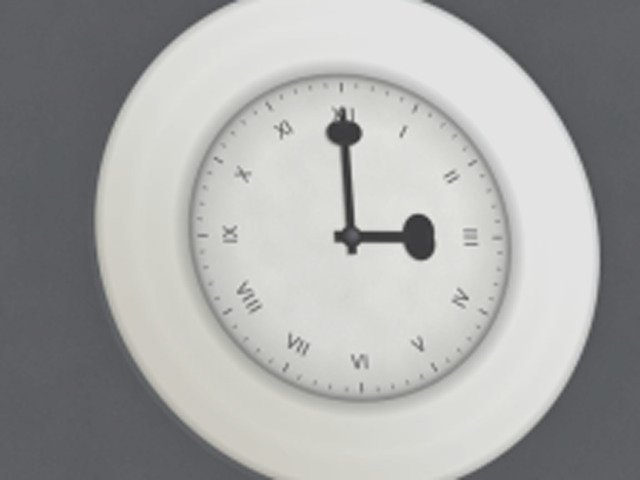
**3:00**
